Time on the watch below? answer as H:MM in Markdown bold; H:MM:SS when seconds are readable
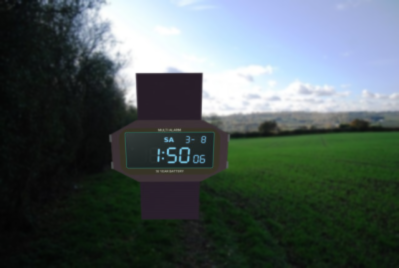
**1:50**
